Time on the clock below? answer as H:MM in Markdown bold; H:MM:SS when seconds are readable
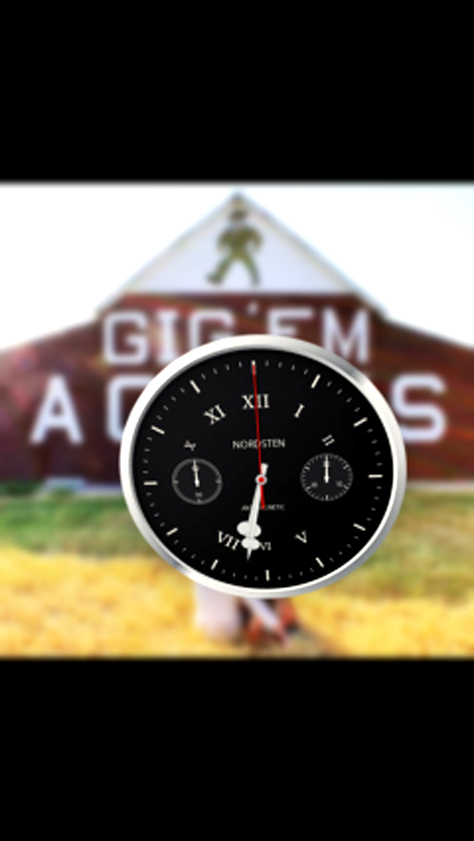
**6:32**
